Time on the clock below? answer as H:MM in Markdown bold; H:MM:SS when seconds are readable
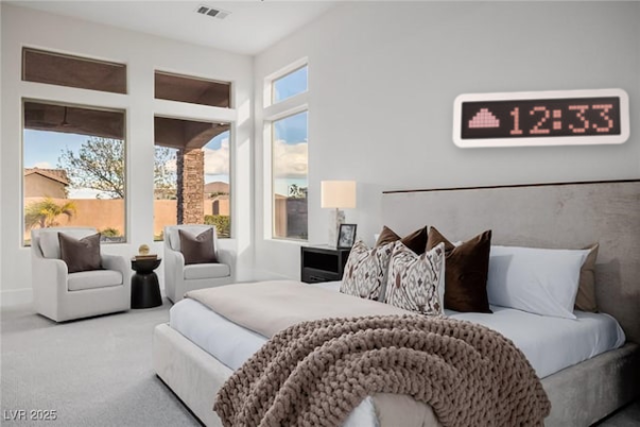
**12:33**
